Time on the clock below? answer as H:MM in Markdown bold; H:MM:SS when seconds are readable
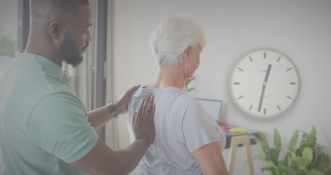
**12:32**
